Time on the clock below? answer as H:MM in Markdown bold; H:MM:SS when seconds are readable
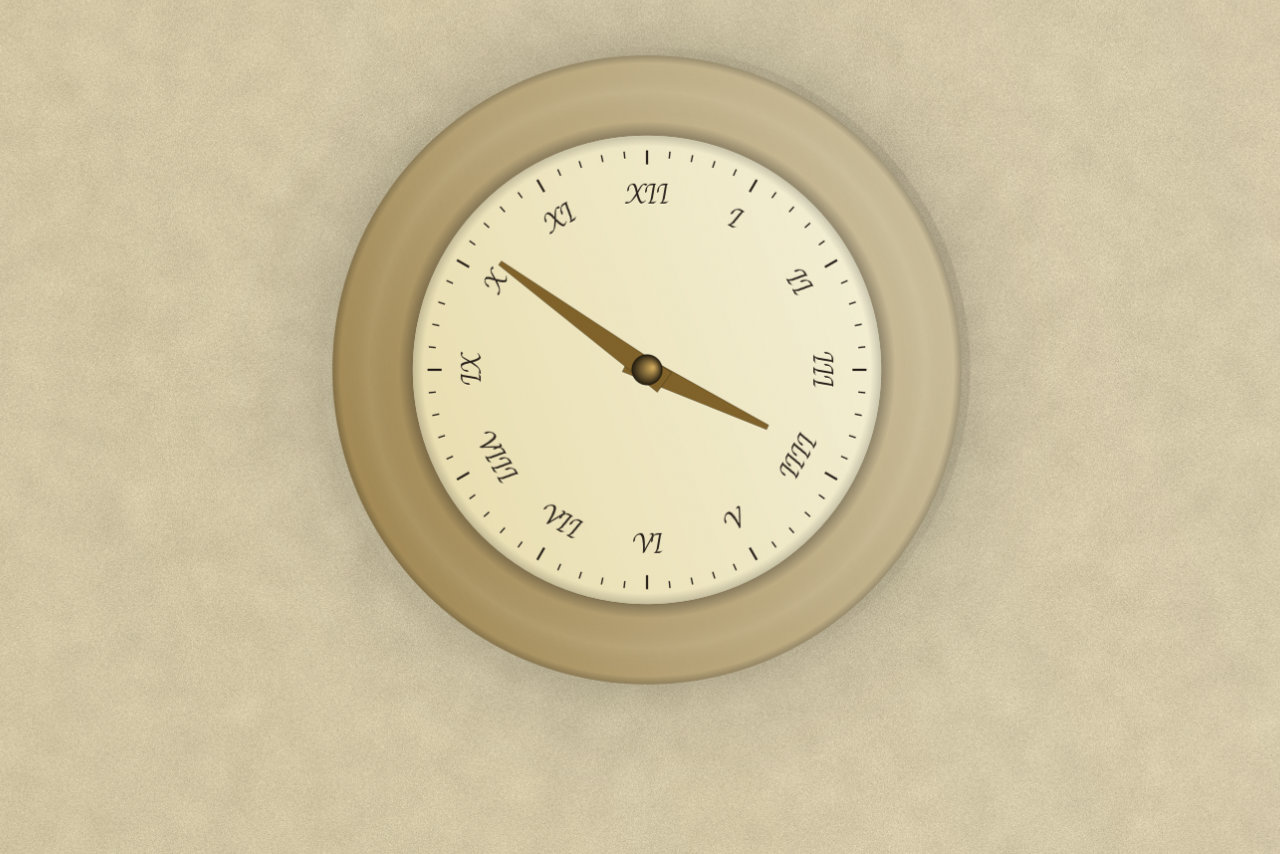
**3:51**
